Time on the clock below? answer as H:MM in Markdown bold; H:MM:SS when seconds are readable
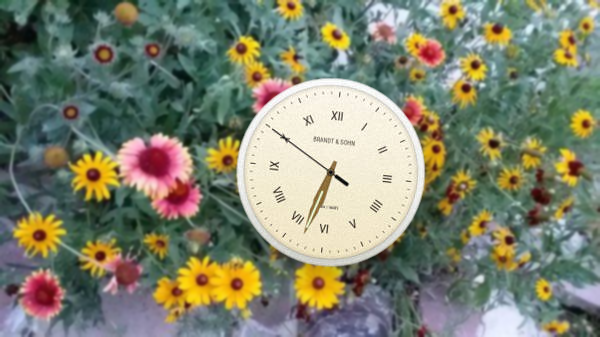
**6:32:50**
